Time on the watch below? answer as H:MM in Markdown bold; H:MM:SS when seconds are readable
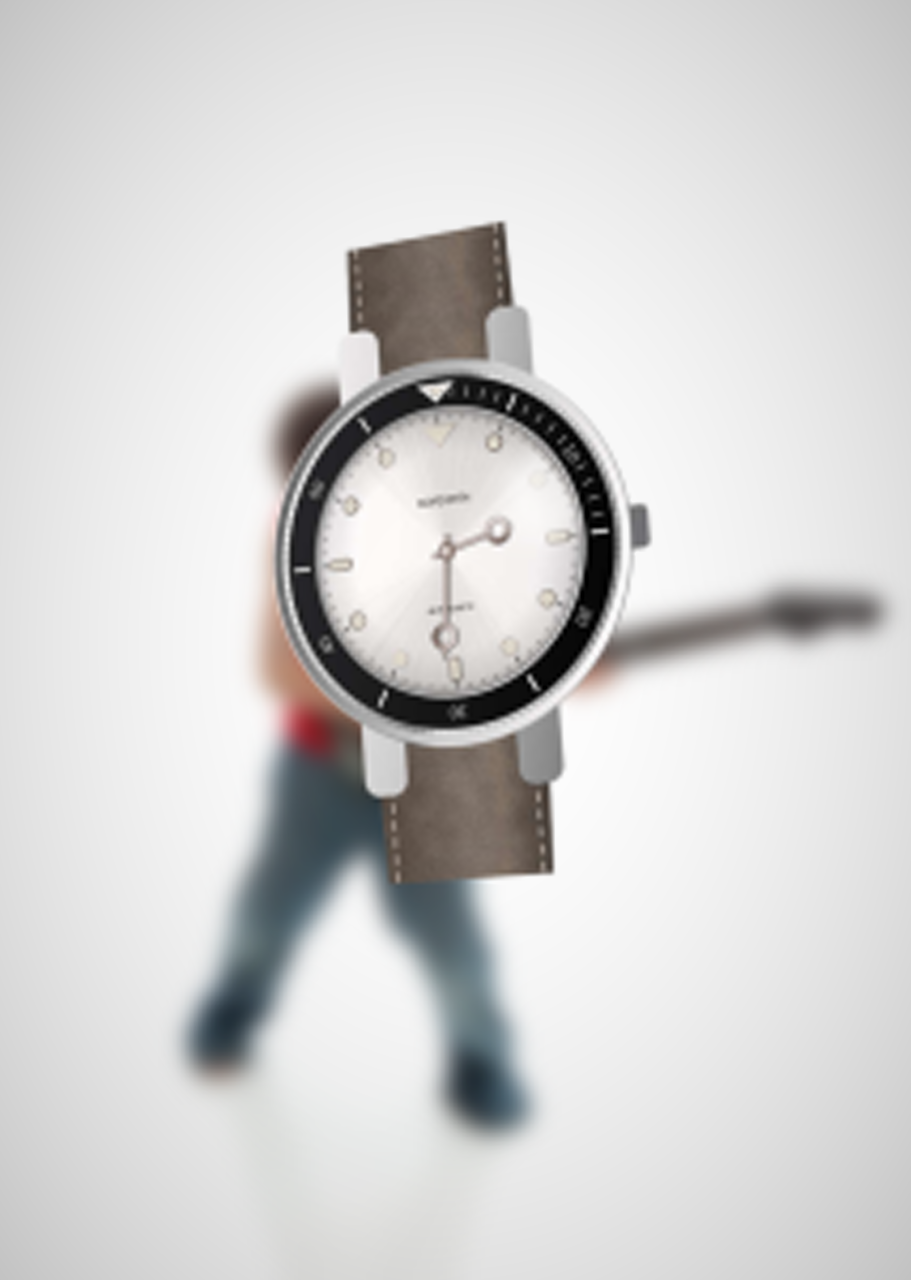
**2:31**
